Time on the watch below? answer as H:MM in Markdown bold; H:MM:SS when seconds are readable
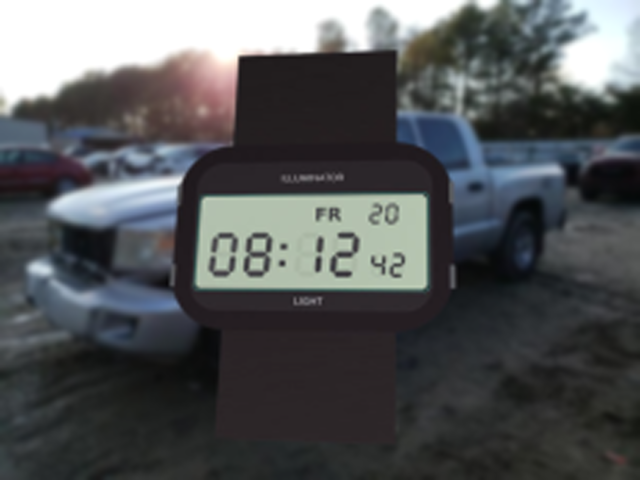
**8:12:42**
